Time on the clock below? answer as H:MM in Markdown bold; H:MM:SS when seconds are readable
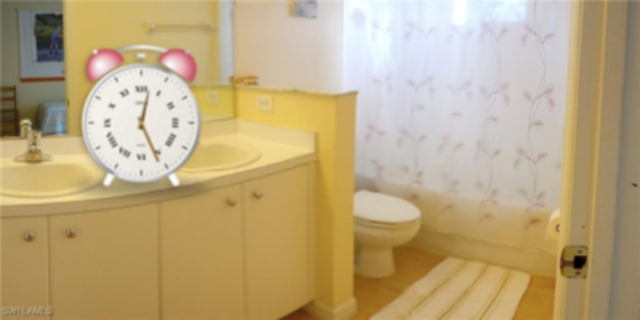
**12:26**
